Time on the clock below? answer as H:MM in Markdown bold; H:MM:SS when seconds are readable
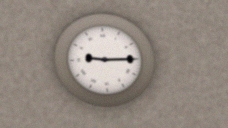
**9:15**
